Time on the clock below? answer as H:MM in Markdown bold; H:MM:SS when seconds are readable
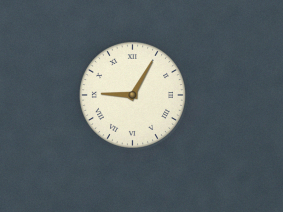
**9:05**
